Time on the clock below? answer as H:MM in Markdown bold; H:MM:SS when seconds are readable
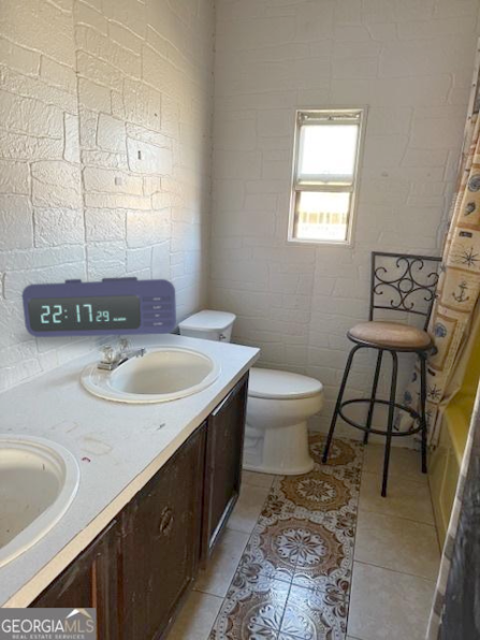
**22:17:29**
